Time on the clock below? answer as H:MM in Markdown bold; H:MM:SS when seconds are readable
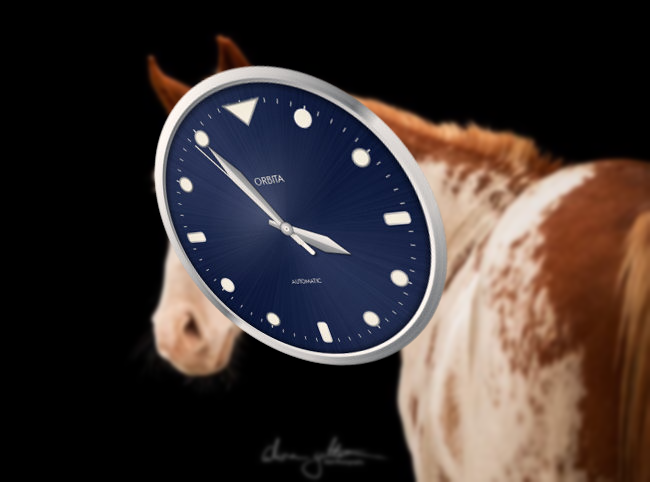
**3:54:54**
